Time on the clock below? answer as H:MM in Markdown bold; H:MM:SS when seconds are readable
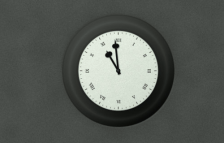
**10:59**
